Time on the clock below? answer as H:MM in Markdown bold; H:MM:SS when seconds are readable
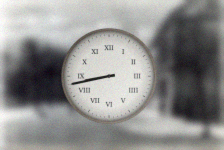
**8:43**
